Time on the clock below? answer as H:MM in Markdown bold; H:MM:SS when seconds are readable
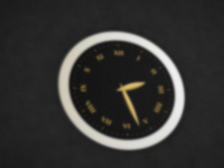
**2:27**
